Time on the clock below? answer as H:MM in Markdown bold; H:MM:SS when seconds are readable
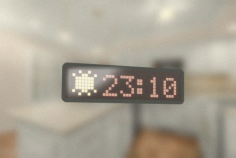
**23:10**
